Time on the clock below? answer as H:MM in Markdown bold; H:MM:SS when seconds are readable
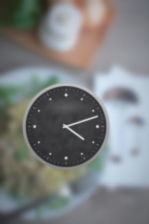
**4:12**
